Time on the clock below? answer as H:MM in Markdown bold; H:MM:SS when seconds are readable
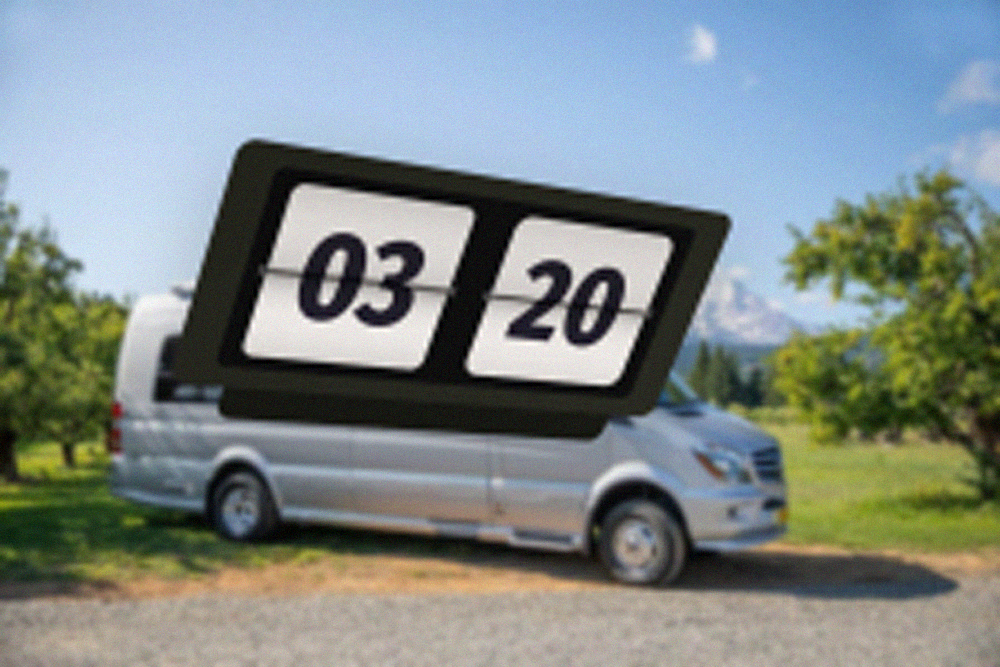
**3:20**
